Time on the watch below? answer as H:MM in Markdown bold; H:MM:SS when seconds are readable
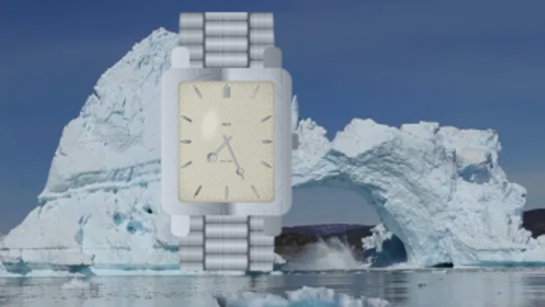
**7:26**
